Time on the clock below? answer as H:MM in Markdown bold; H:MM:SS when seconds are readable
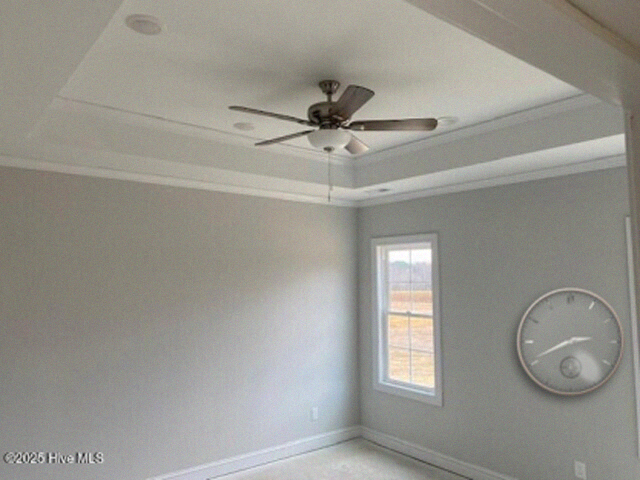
**2:41**
